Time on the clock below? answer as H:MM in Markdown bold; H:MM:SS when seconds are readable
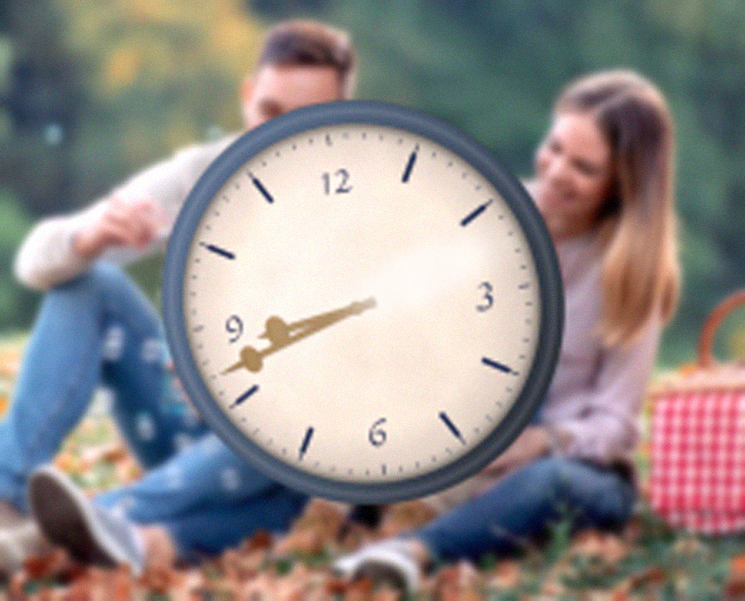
**8:42**
